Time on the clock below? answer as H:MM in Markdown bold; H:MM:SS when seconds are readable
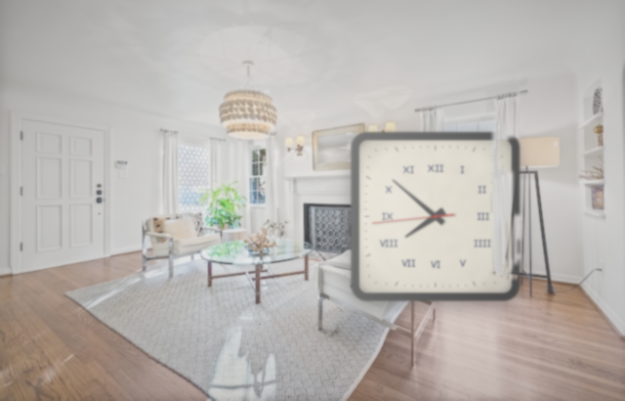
**7:51:44**
